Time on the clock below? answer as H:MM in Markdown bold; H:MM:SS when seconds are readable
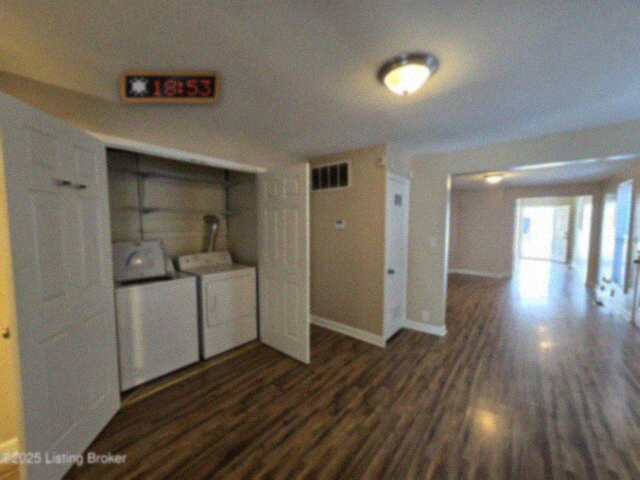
**18:53**
